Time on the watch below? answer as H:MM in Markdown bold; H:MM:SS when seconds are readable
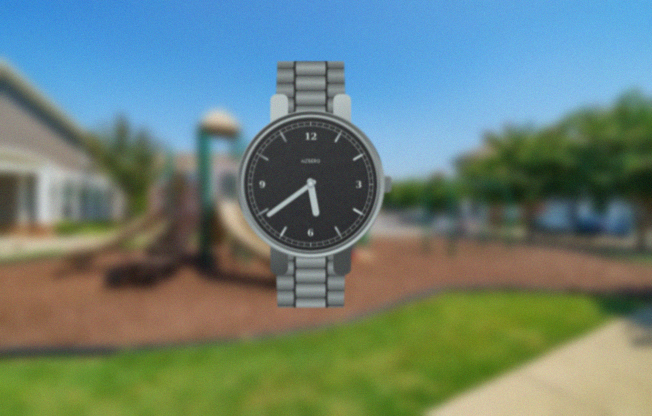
**5:39**
